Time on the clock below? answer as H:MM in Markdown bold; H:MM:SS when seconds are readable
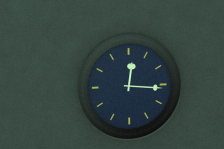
**12:16**
